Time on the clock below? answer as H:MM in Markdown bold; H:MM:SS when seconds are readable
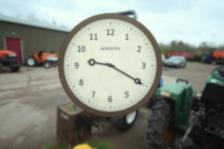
**9:20**
